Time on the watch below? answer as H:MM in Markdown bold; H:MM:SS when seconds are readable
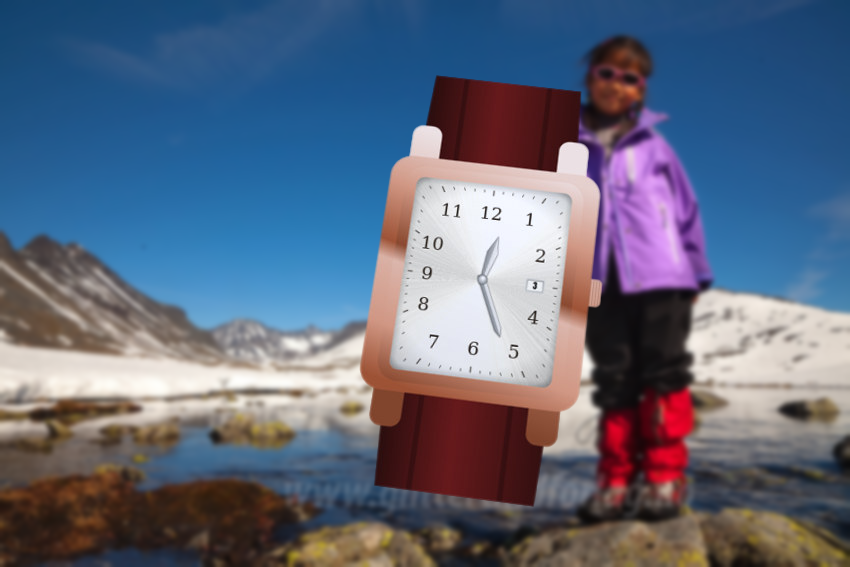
**12:26**
